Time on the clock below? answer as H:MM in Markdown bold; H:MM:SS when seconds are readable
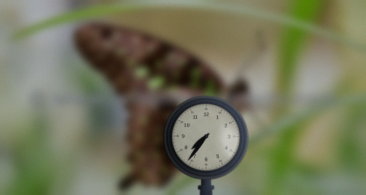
**7:36**
